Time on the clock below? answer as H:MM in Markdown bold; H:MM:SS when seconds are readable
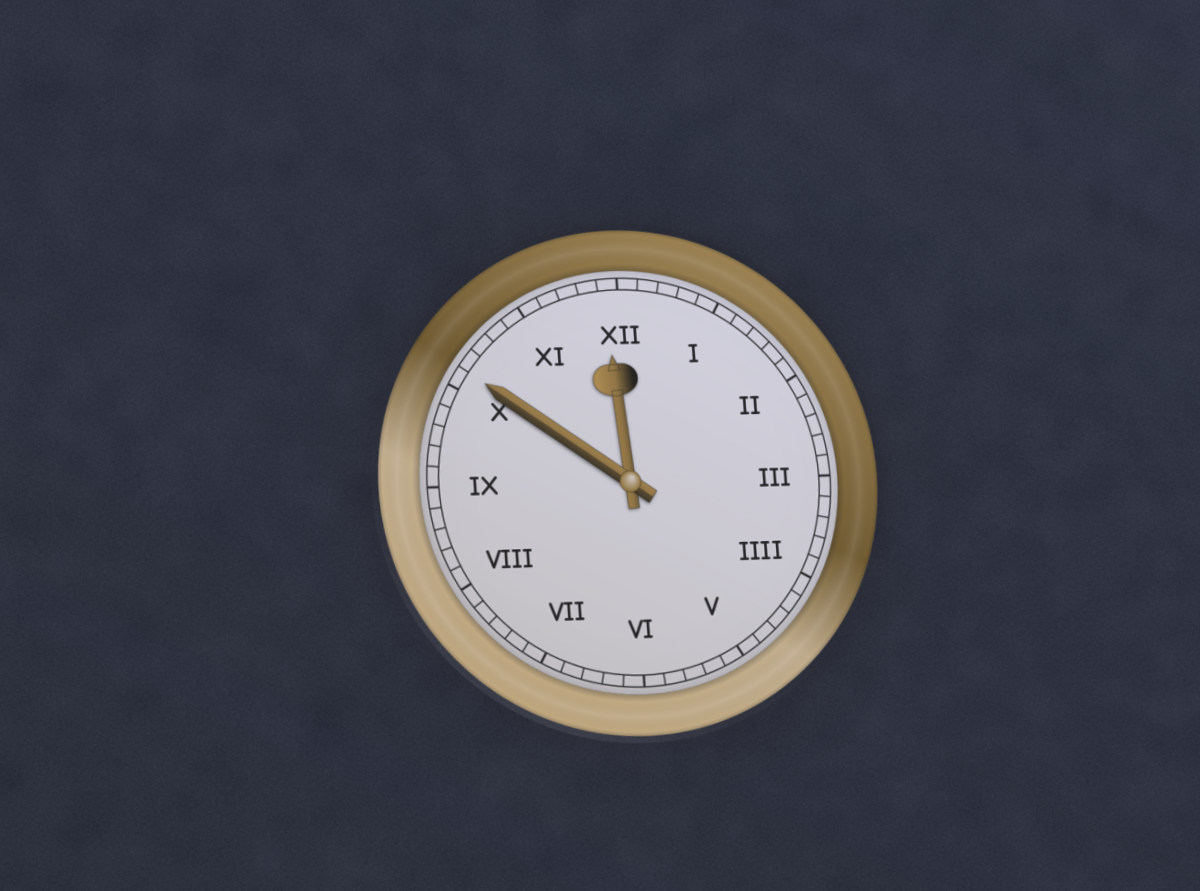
**11:51**
